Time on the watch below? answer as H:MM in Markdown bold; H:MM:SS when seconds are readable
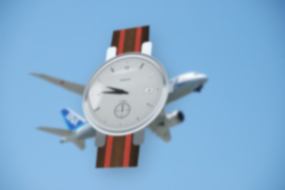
**9:46**
